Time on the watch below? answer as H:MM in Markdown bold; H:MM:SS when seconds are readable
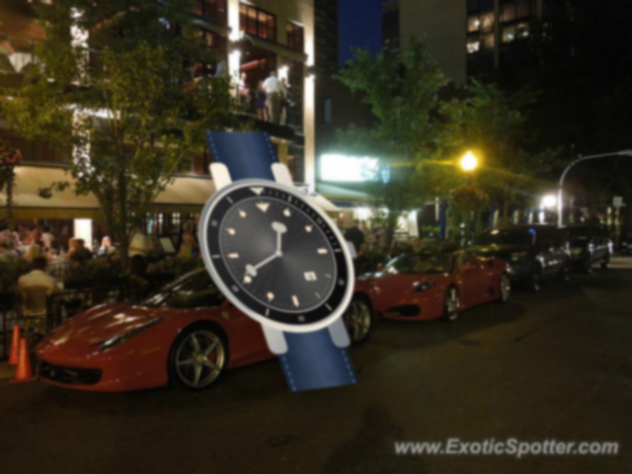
**12:41**
